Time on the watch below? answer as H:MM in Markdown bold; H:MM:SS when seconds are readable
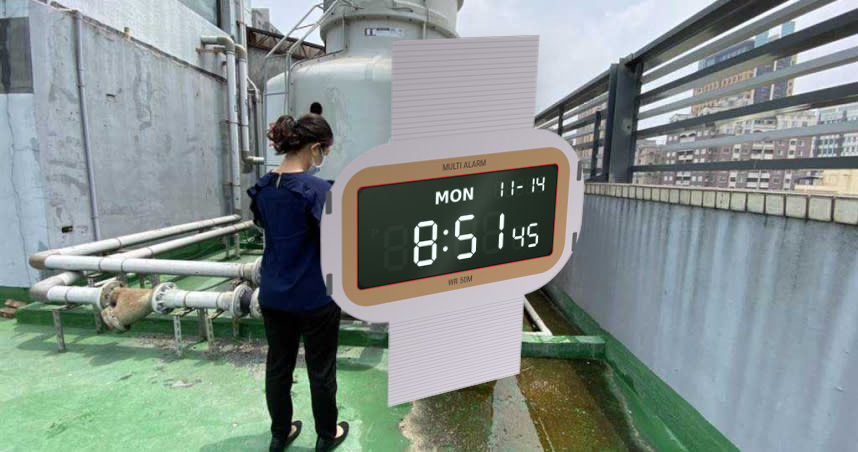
**8:51:45**
